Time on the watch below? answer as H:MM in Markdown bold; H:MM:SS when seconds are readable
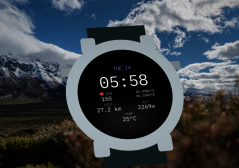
**5:58**
